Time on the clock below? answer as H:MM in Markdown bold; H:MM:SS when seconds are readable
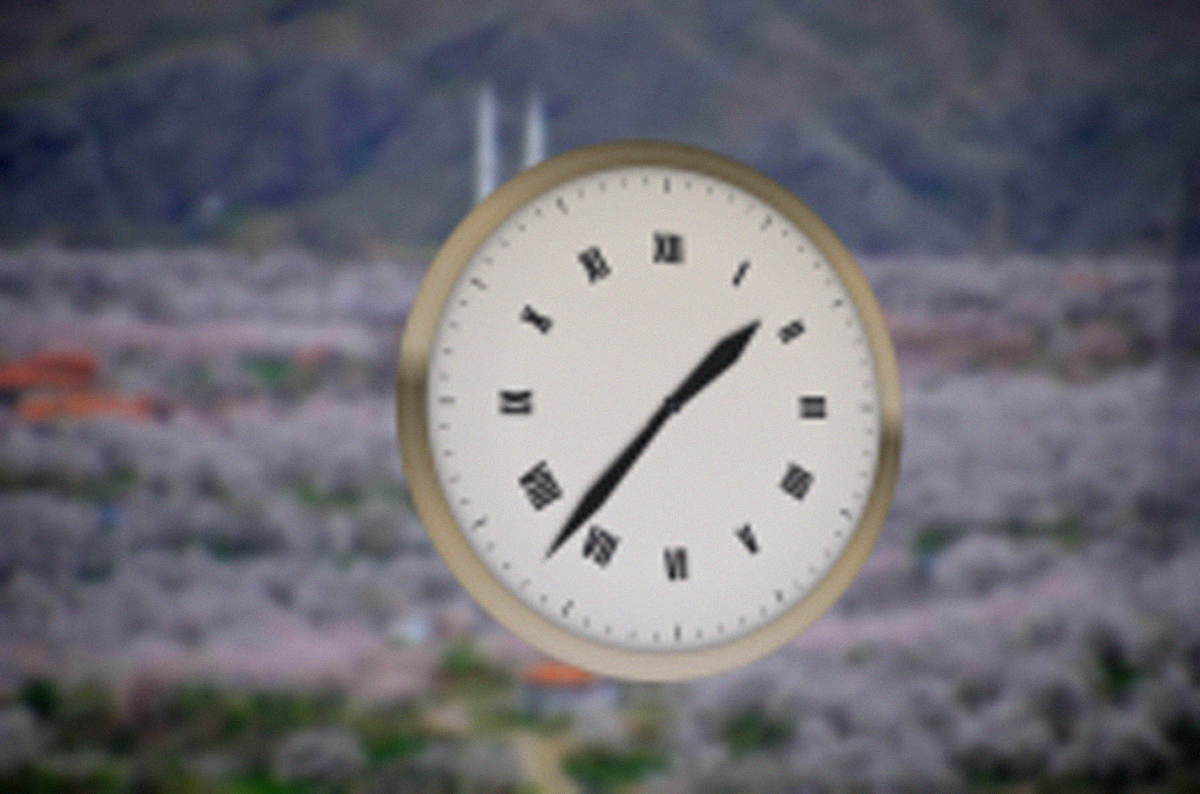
**1:37**
